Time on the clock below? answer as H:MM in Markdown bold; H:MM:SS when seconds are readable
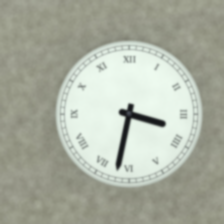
**3:32**
